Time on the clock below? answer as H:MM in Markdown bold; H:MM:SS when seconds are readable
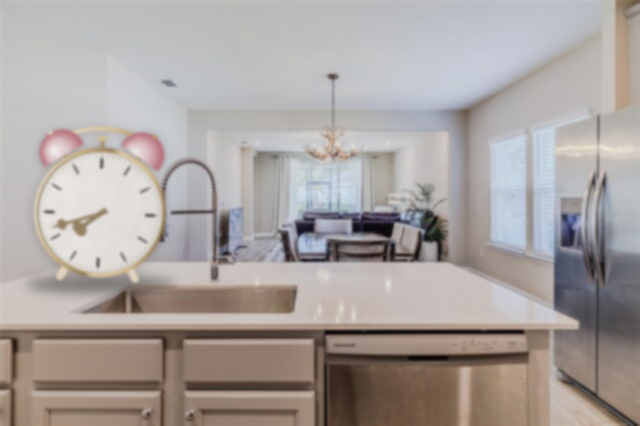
**7:42**
